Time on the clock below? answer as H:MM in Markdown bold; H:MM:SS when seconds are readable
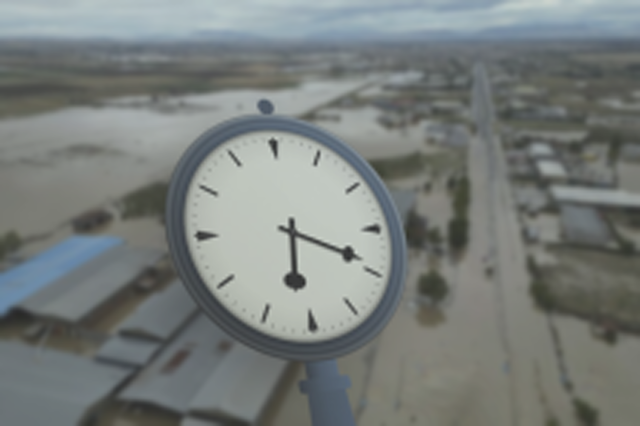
**6:19**
